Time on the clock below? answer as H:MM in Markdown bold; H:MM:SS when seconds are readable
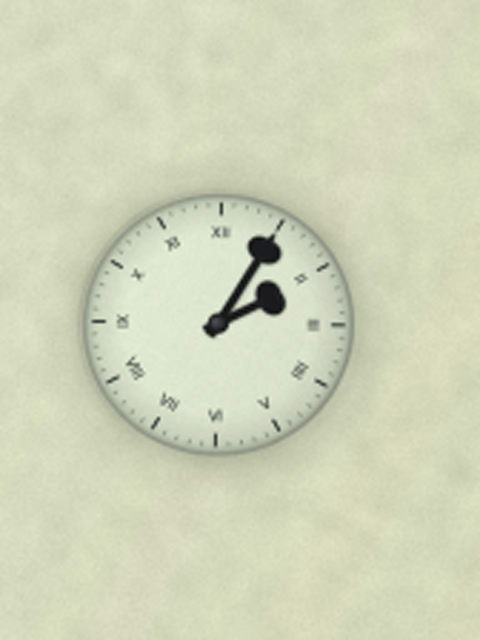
**2:05**
